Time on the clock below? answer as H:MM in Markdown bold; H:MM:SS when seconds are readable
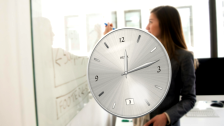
**12:13**
